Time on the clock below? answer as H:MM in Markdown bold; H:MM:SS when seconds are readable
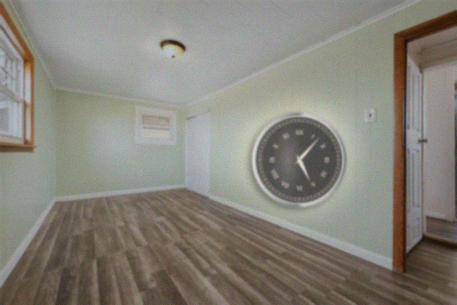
**5:07**
